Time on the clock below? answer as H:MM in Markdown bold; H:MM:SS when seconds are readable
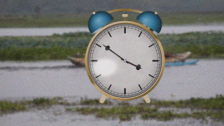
**3:51**
